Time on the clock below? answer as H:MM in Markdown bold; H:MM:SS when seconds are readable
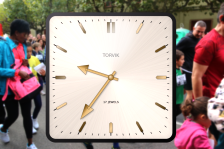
**9:36**
